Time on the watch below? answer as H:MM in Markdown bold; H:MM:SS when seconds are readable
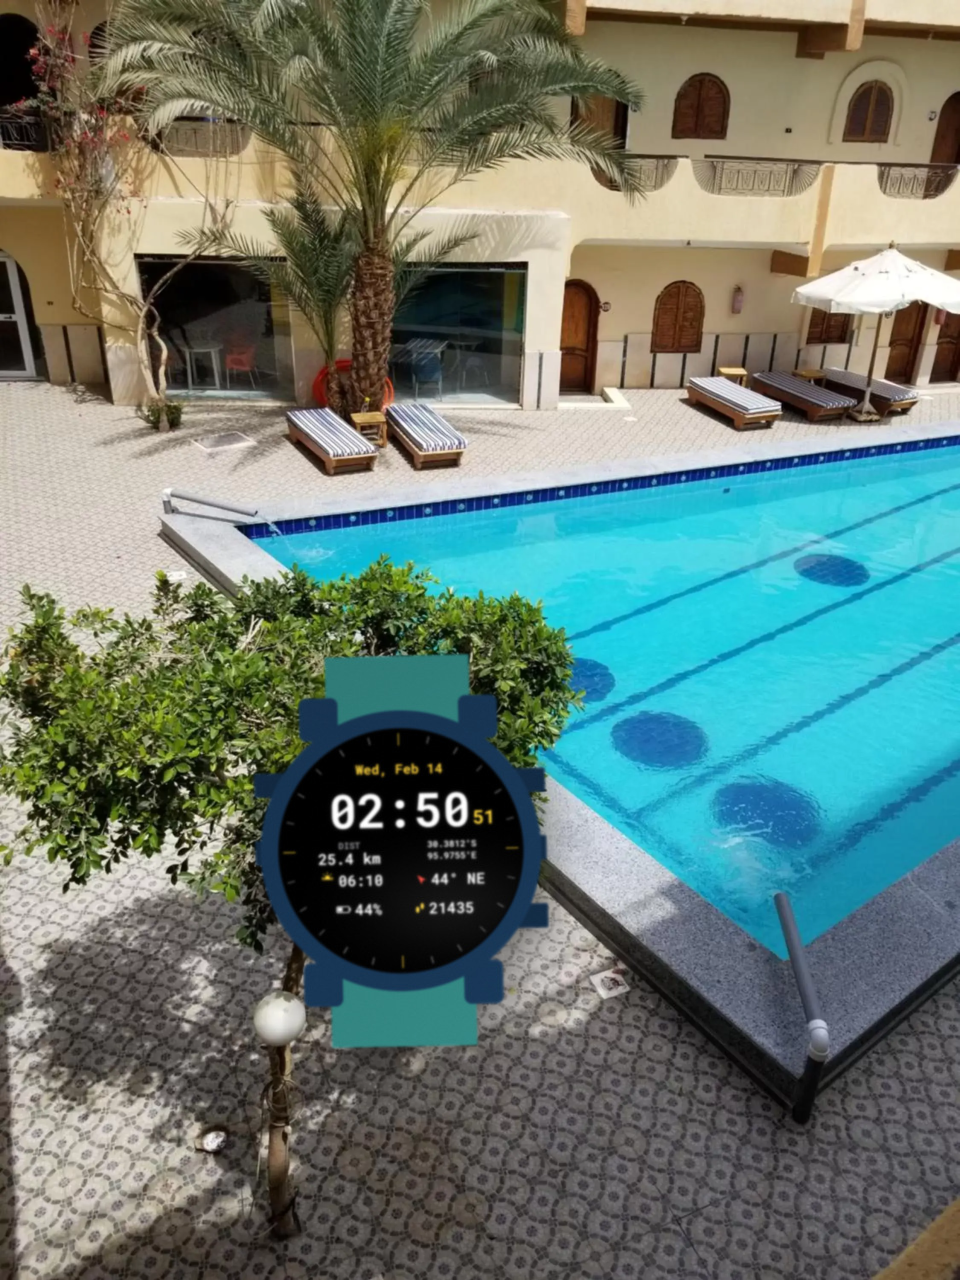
**2:50:51**
